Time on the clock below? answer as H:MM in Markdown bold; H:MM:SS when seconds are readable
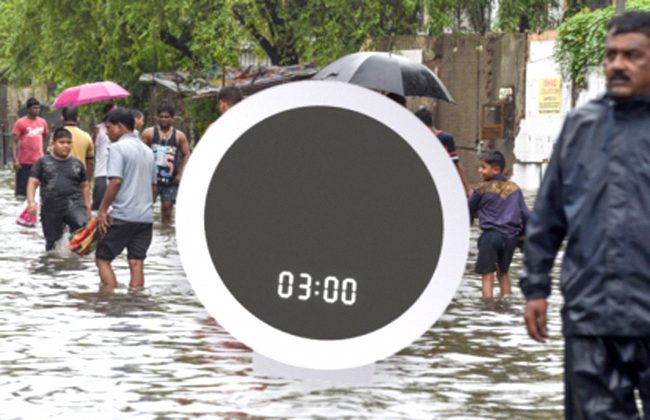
**3:00**
